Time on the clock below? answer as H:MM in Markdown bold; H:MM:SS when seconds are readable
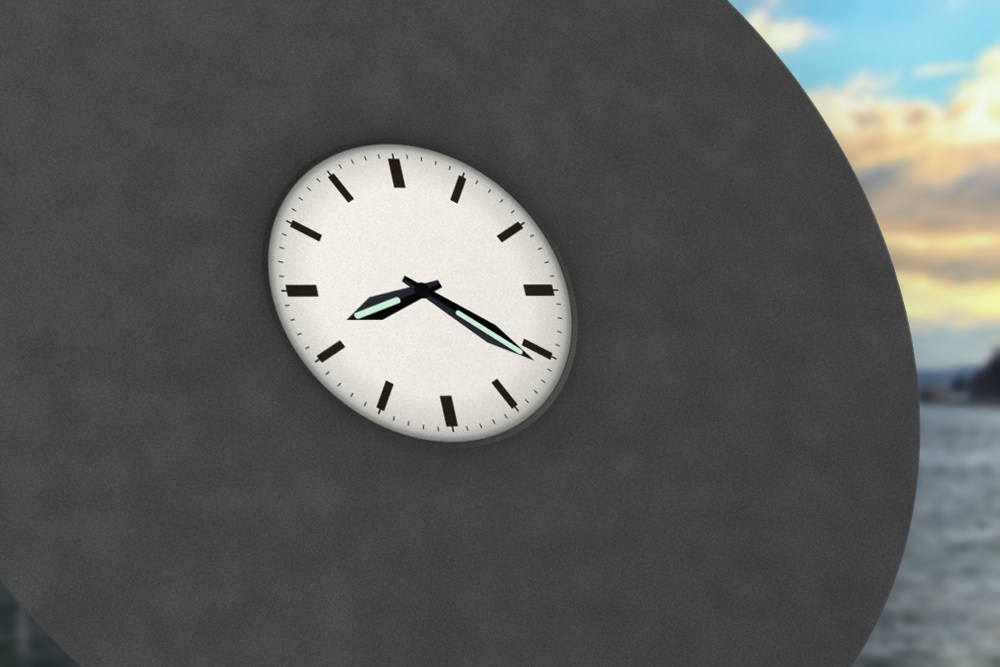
**8:21**
